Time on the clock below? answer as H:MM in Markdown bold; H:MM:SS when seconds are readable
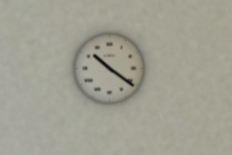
**10:21**
